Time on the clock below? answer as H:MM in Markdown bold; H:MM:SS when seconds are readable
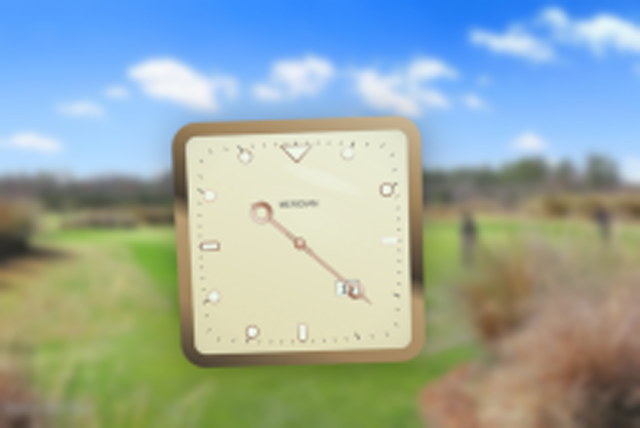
**10:22**
